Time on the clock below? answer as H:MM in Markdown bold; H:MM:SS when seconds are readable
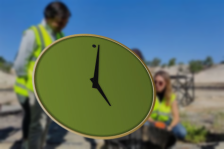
**5:01**
